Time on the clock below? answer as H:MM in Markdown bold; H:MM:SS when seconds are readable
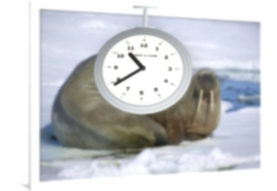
**10:39**
